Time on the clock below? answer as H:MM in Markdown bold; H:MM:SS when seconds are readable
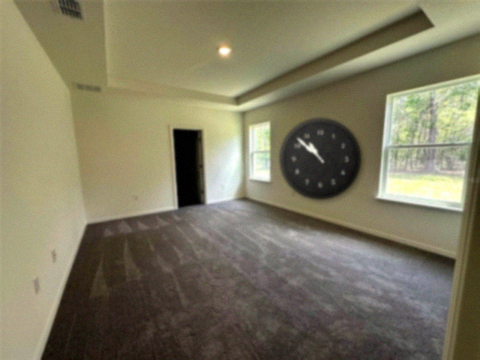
**10:52**
